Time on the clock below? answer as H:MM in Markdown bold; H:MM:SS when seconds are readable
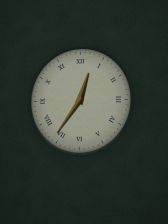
**12:36**
